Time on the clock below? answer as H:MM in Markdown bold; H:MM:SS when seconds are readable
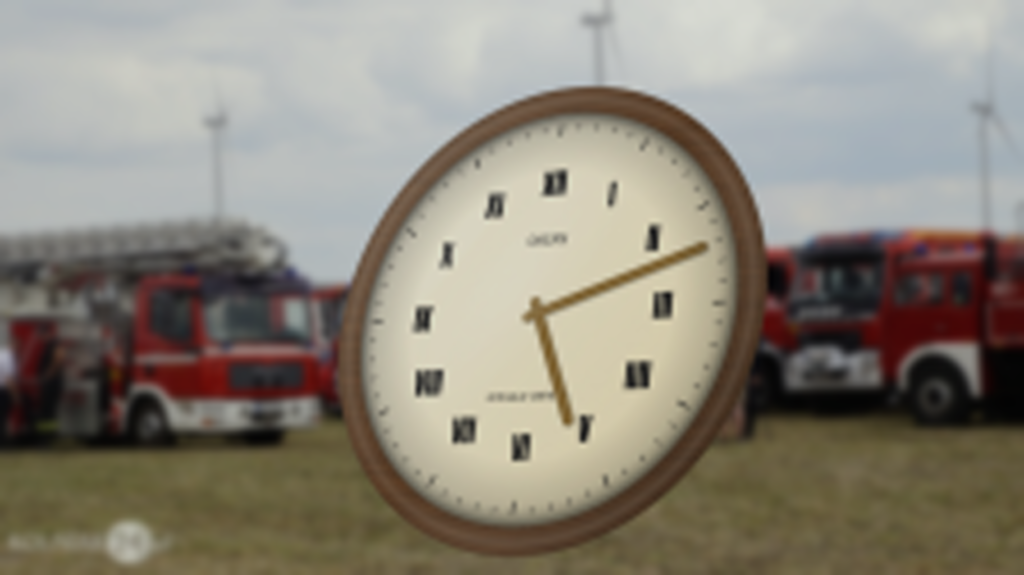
**5:12**
